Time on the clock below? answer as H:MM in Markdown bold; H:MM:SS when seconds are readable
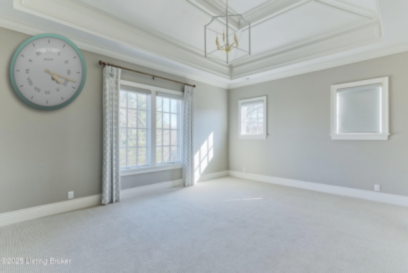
**4:18**
